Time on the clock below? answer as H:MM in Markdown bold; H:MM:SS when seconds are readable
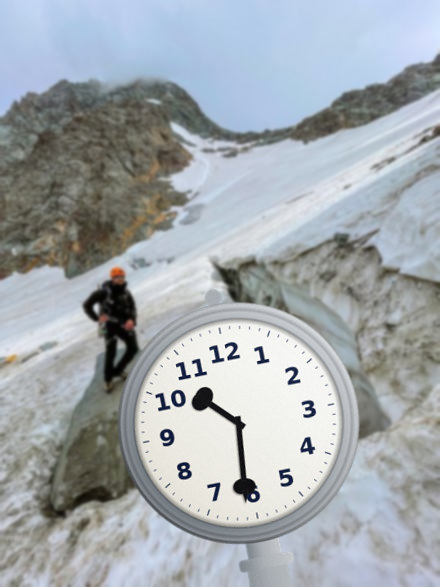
**10:31**
